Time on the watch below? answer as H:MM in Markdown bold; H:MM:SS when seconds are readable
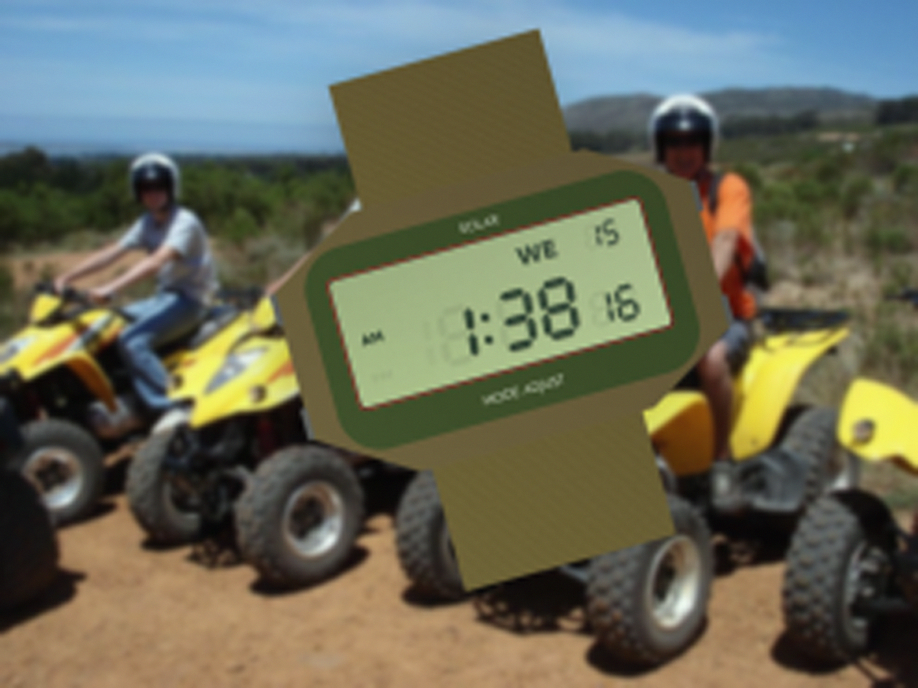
**1:38:16**
